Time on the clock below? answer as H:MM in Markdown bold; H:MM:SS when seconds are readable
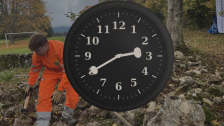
**2:40**
